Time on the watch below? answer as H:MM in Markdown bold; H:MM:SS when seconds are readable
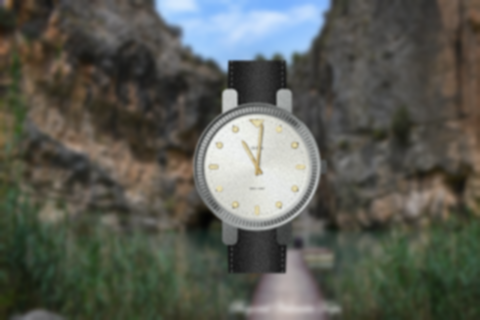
**11:01**
